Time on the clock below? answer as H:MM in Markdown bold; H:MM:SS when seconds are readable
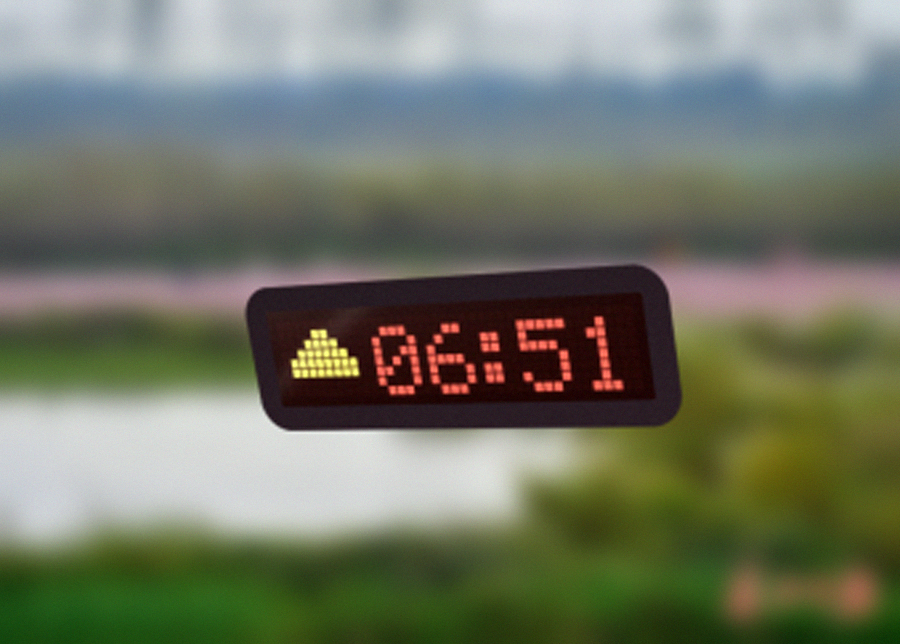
**6:51**
